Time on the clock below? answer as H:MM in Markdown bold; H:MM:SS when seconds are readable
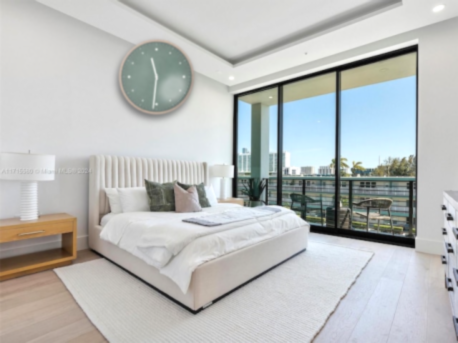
**11:31**
